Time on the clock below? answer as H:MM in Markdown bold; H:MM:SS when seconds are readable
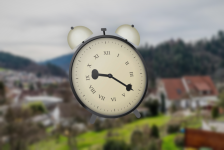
**9:21**
